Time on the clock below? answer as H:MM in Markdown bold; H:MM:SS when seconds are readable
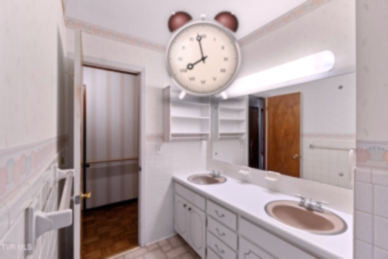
**7:58**
